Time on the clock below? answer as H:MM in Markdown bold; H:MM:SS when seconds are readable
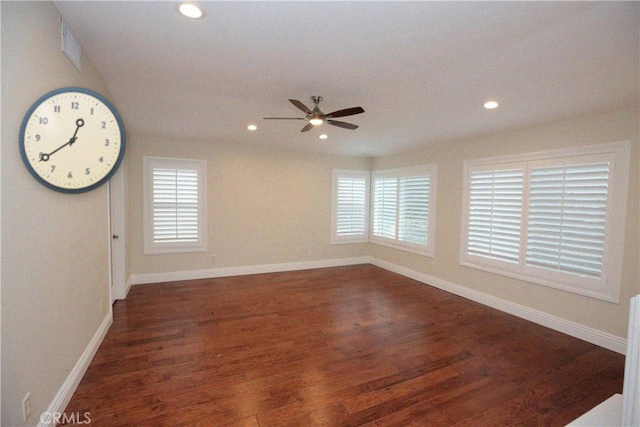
**12:39**
